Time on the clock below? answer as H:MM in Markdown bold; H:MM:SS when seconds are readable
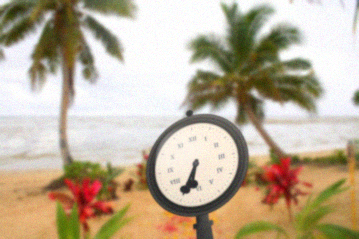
**6:35**
